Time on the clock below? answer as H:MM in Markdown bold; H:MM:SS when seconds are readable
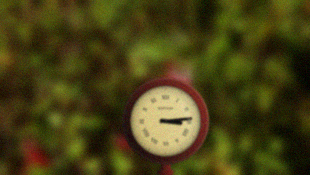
**3:14**
